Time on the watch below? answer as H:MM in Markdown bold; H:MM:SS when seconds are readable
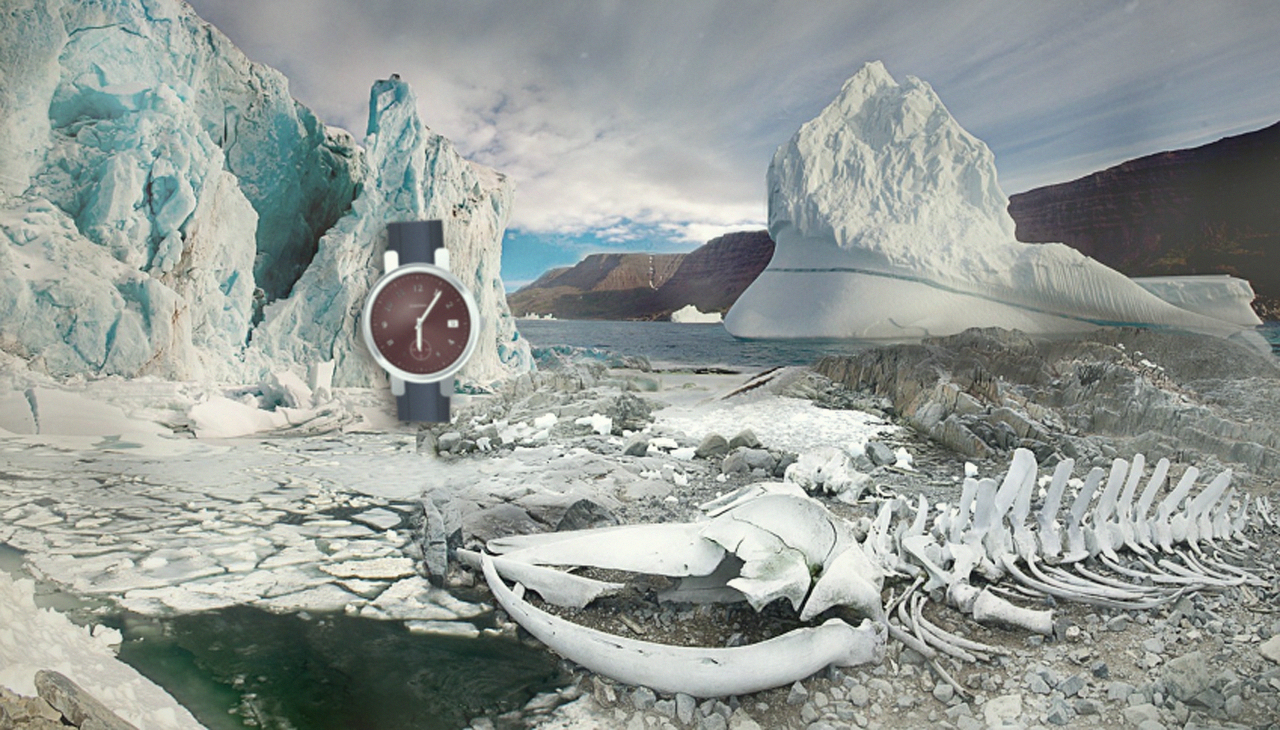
**6:06**
